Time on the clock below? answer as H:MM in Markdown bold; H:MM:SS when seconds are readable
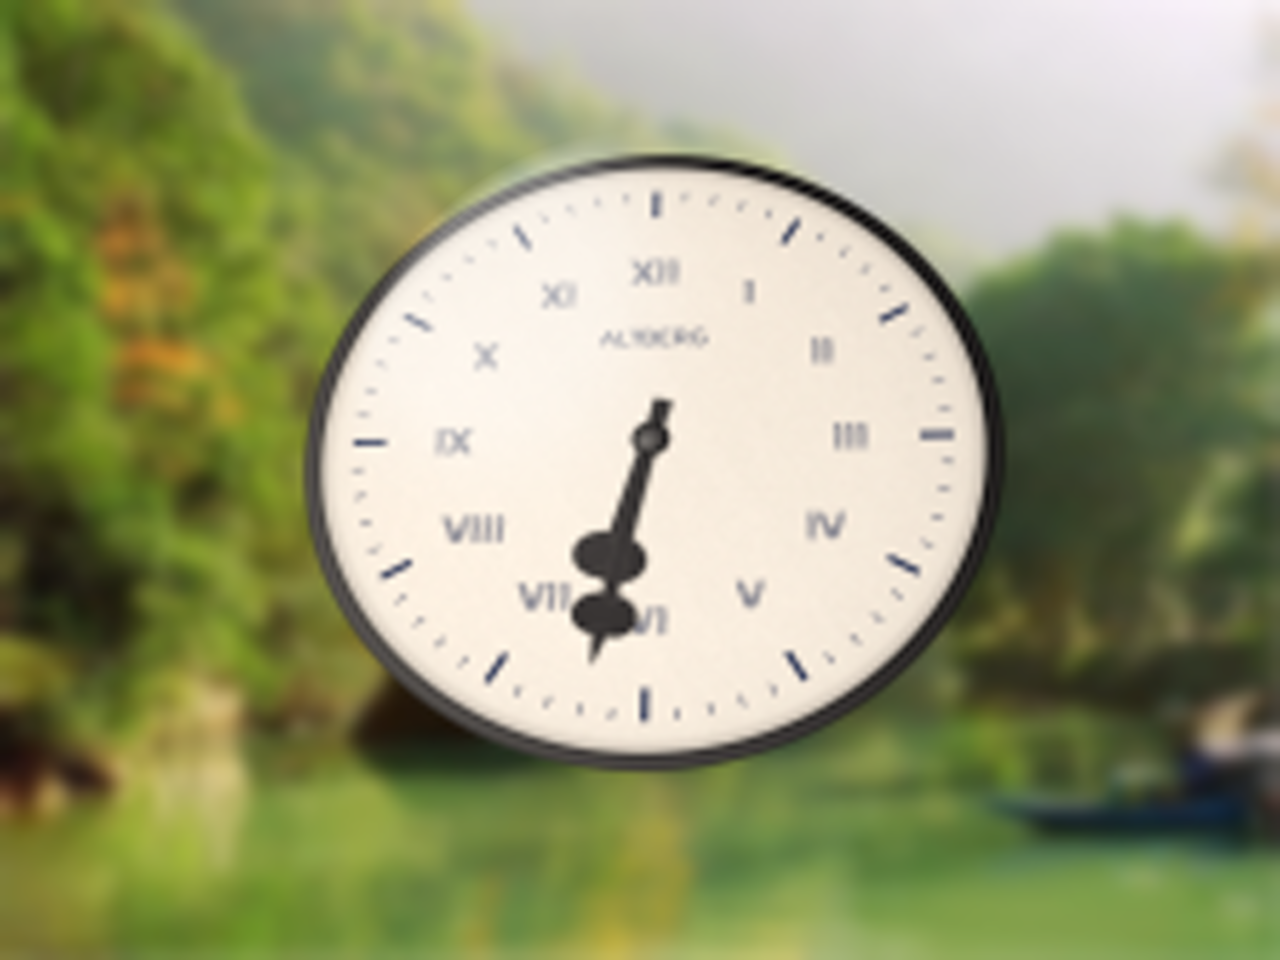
**6:32**
